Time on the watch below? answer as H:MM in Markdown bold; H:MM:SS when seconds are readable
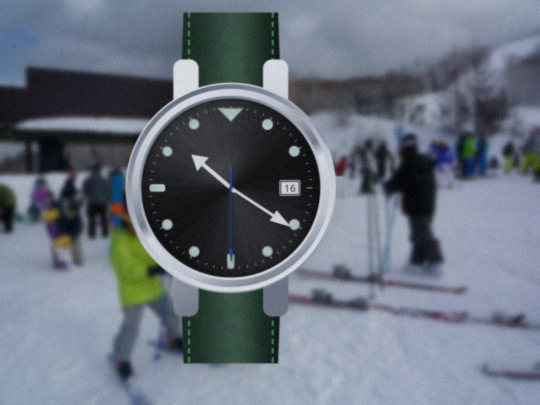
**10:20:30**
